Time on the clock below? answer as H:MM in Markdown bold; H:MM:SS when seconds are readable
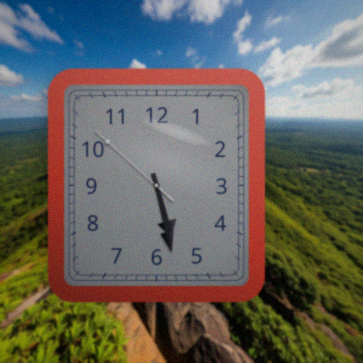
**5:27:52**
